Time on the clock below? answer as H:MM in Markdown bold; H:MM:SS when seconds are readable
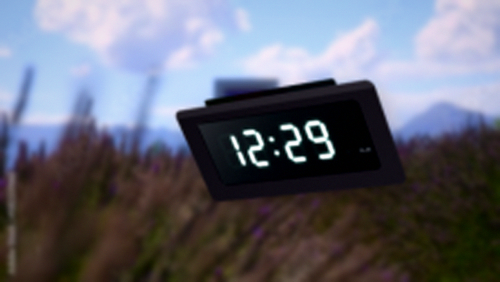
**12:29**
